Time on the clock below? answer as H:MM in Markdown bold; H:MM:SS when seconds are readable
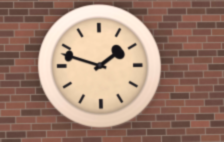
**1:48**
